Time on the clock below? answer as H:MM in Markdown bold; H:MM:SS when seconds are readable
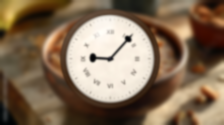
**9:07**
